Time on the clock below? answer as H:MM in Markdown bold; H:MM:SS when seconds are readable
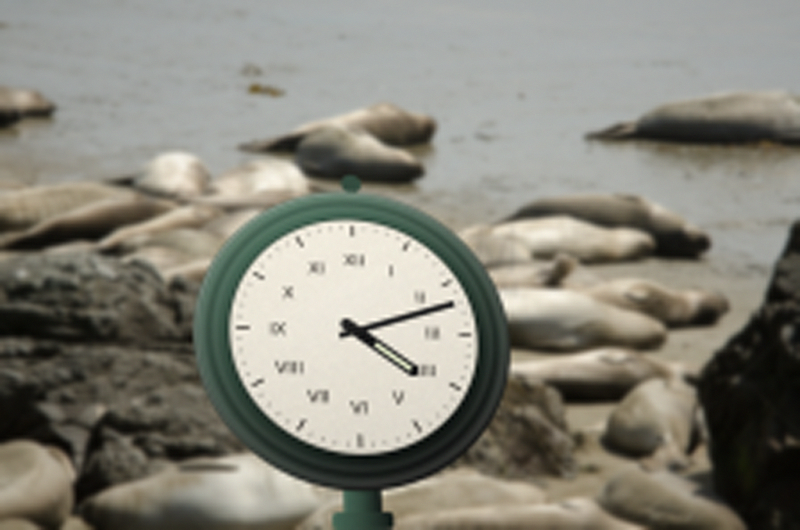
**4:12**
